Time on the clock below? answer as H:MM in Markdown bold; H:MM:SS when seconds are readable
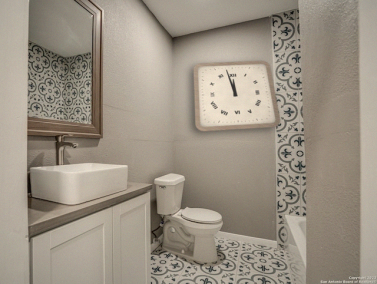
**11:58**
